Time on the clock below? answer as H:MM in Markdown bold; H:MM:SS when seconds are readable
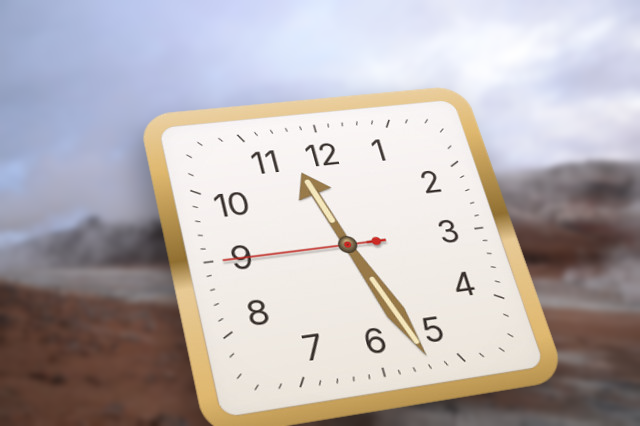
**11:26:45**
